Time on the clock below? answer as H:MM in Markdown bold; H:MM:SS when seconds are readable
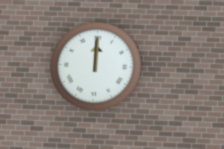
**12:00**
